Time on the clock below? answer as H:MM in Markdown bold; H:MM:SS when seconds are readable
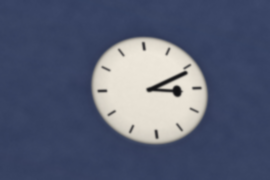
**3:11**
